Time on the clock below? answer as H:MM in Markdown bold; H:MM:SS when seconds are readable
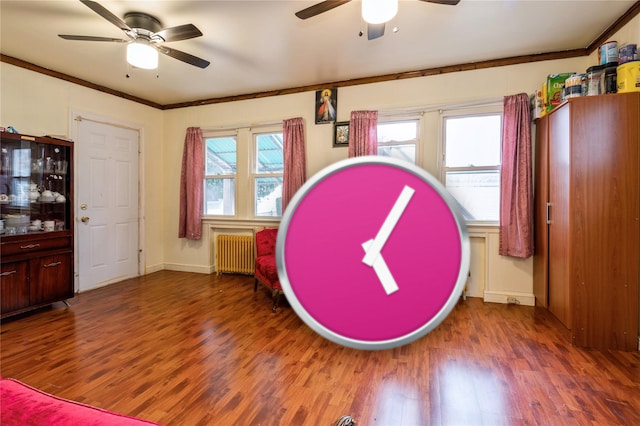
**5:05**
